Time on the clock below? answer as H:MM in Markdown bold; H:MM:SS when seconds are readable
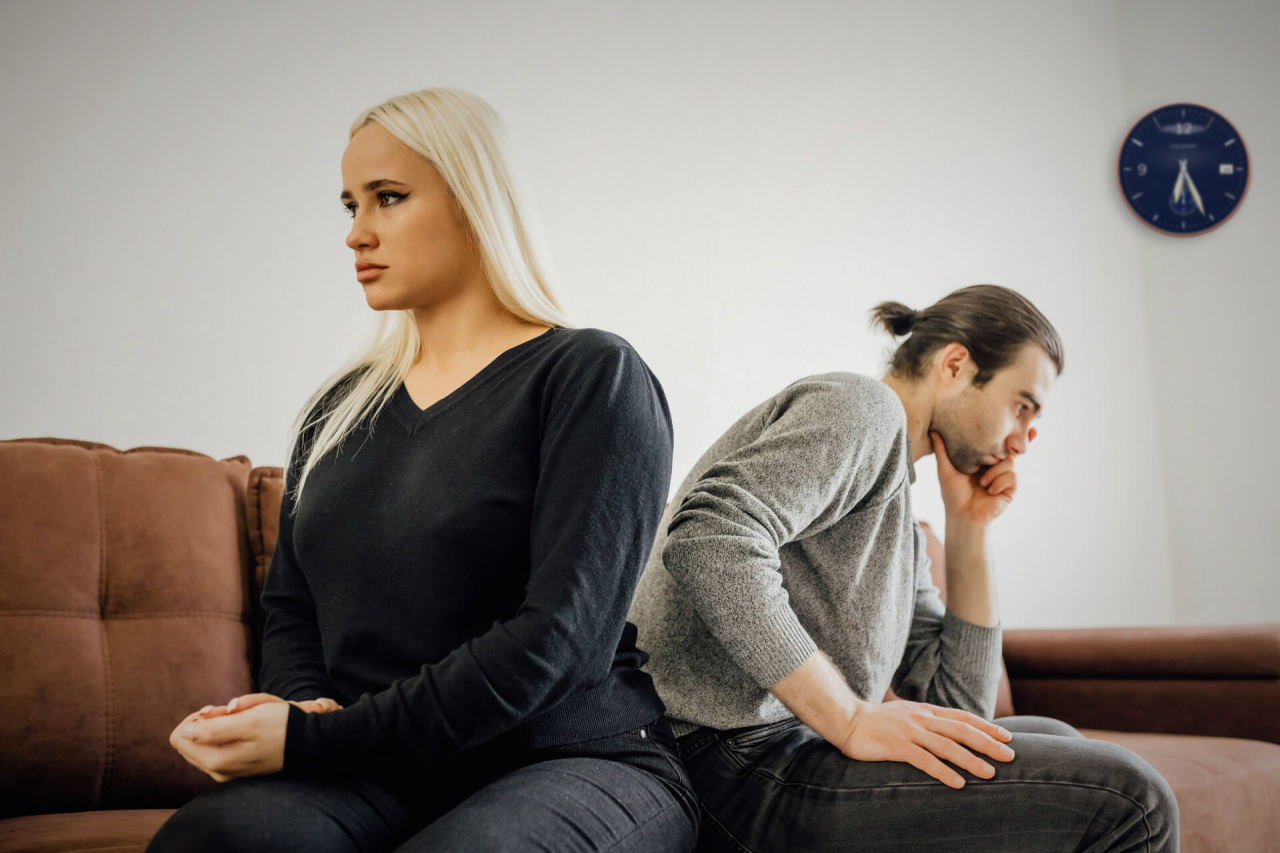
**6:26**
